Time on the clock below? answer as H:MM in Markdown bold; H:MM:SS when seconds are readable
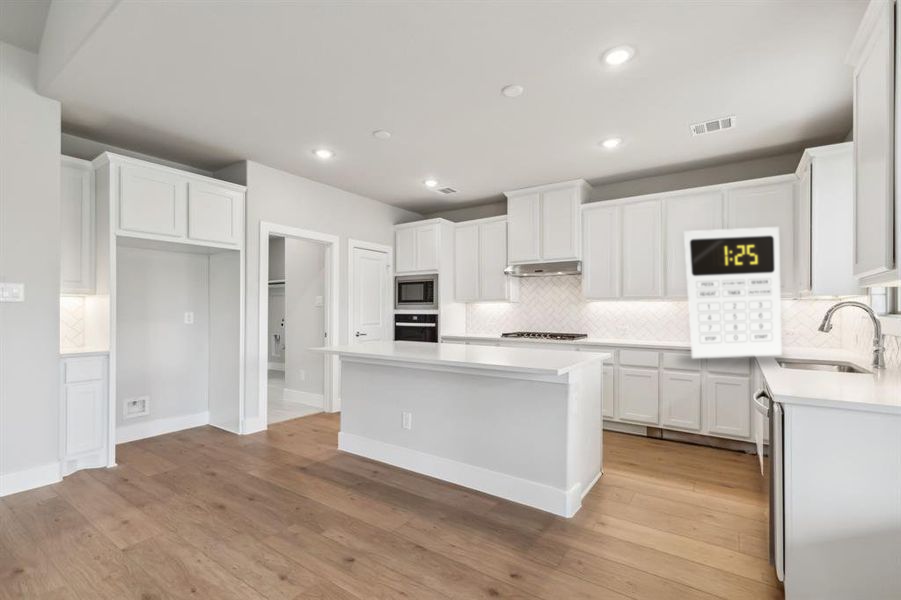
**1:25**
